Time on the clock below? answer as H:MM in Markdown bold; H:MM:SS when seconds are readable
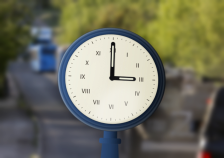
**3:00**
